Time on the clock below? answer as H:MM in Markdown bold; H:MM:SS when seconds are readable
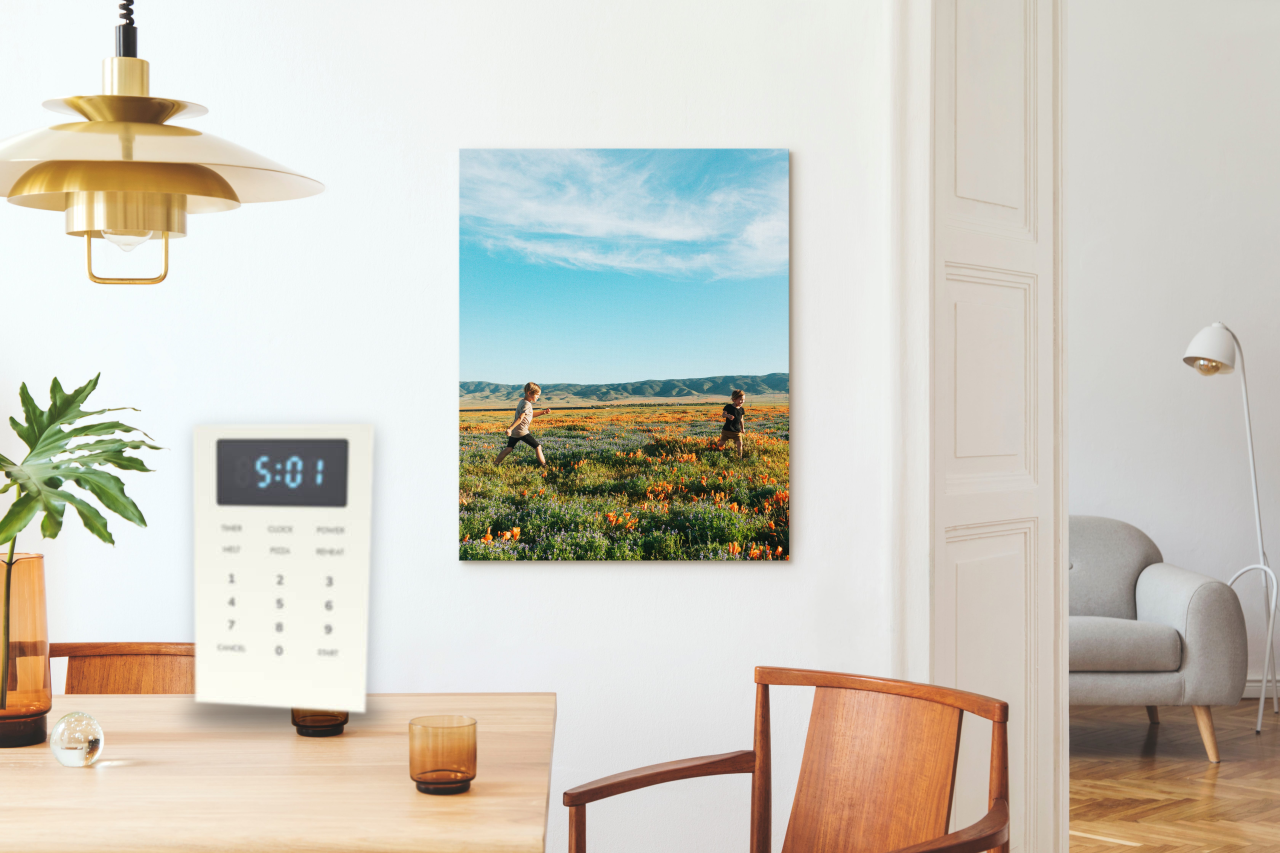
**5:01**
